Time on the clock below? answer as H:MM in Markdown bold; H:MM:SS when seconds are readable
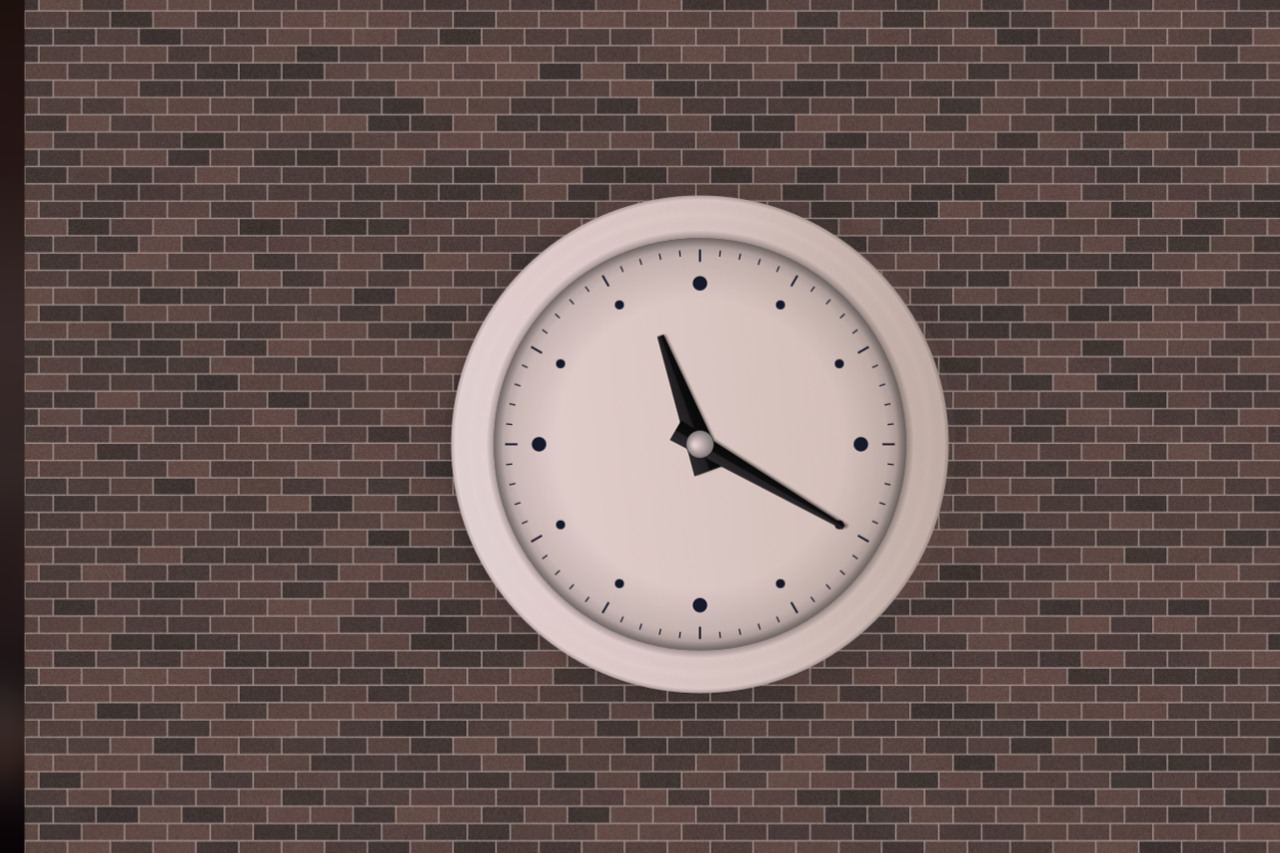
**11:20**
